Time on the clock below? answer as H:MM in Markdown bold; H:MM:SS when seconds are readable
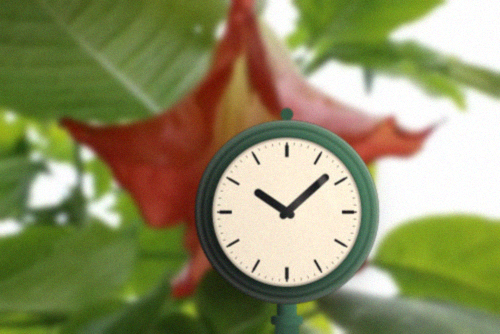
**10:08**
